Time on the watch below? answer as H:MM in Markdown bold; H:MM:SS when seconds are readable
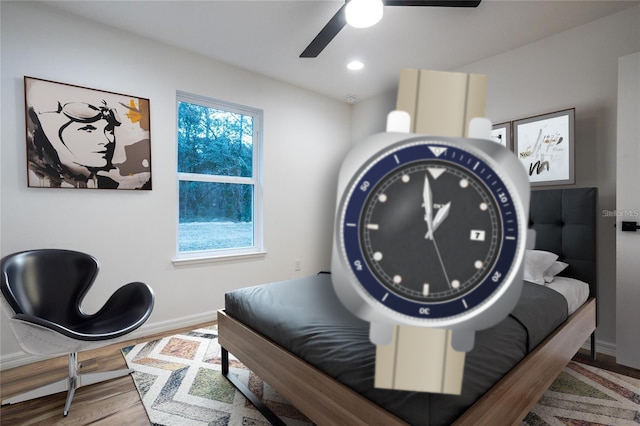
**12:58:26**
